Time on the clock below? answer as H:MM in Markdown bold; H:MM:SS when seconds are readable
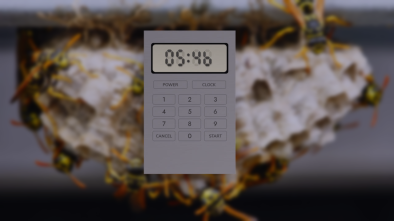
**5:46**
